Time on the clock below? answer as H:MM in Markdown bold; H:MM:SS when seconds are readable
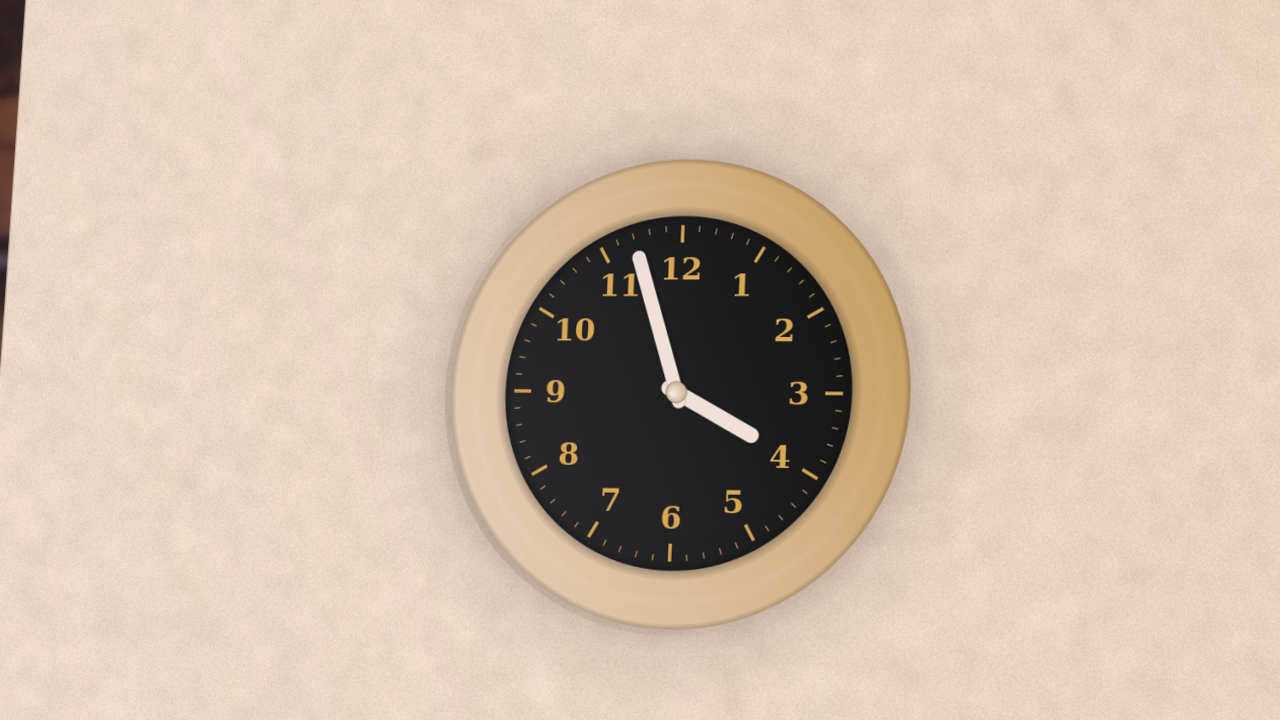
**3:57**
